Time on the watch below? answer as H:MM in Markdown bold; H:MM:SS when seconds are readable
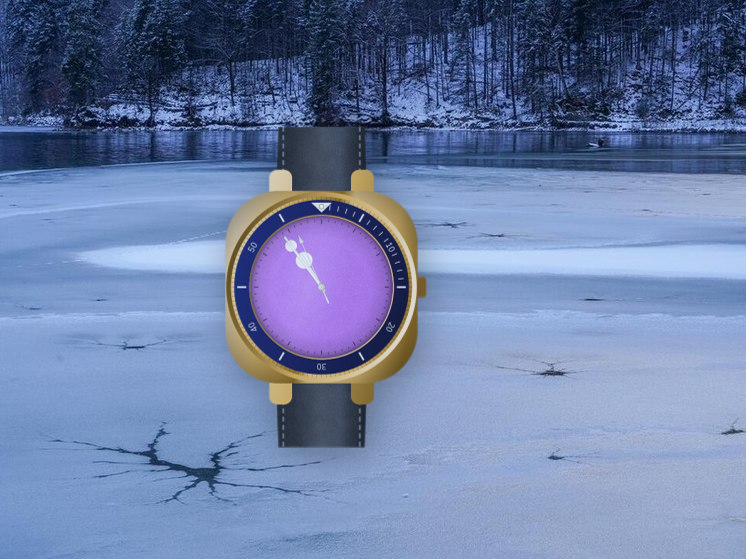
**10:53:56**
